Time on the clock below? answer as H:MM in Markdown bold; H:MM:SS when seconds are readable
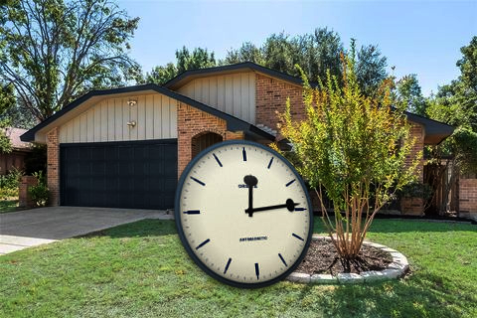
**12:14**
